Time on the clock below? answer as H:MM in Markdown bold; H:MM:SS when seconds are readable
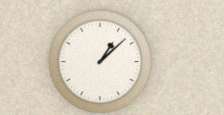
**1:08**
